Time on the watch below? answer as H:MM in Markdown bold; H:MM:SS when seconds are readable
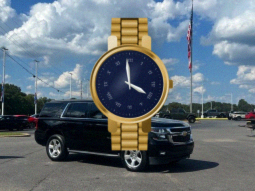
**3:59**
